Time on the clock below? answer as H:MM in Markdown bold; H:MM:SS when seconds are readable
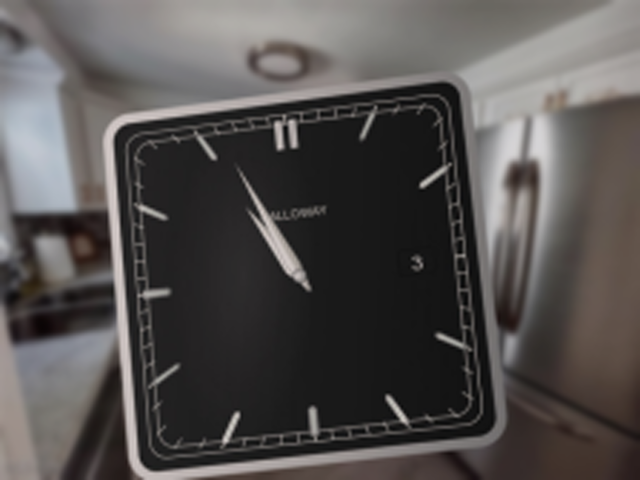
**10:56**
